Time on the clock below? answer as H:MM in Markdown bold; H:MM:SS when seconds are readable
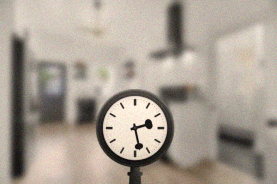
**2:28**
